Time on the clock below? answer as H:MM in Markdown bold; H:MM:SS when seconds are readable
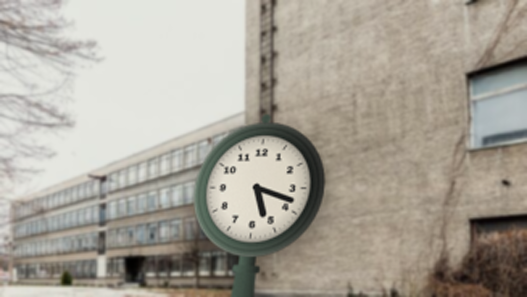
**5:18**
